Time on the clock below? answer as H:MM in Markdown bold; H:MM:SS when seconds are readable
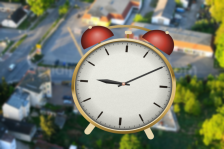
**9:10**
